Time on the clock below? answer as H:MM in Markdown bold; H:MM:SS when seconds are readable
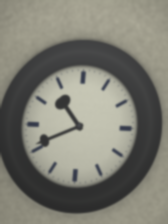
**10:41**
